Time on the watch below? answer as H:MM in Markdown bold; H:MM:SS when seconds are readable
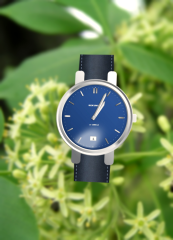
**1:04**
